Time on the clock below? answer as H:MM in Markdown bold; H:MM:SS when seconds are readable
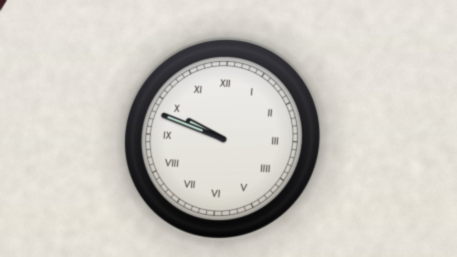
**9:48**
